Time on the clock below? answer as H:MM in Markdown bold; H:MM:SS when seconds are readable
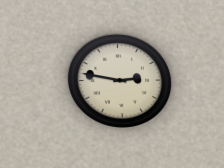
**2:47**
